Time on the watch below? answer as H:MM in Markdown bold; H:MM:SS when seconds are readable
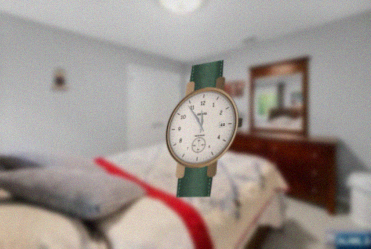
**11:54**
